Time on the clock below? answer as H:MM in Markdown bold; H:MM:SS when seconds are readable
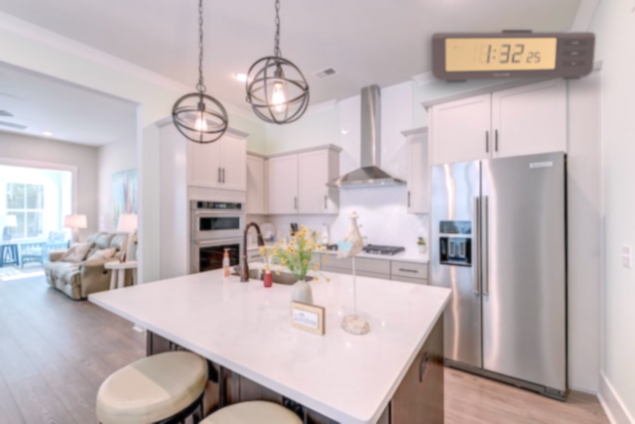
**1:32**
